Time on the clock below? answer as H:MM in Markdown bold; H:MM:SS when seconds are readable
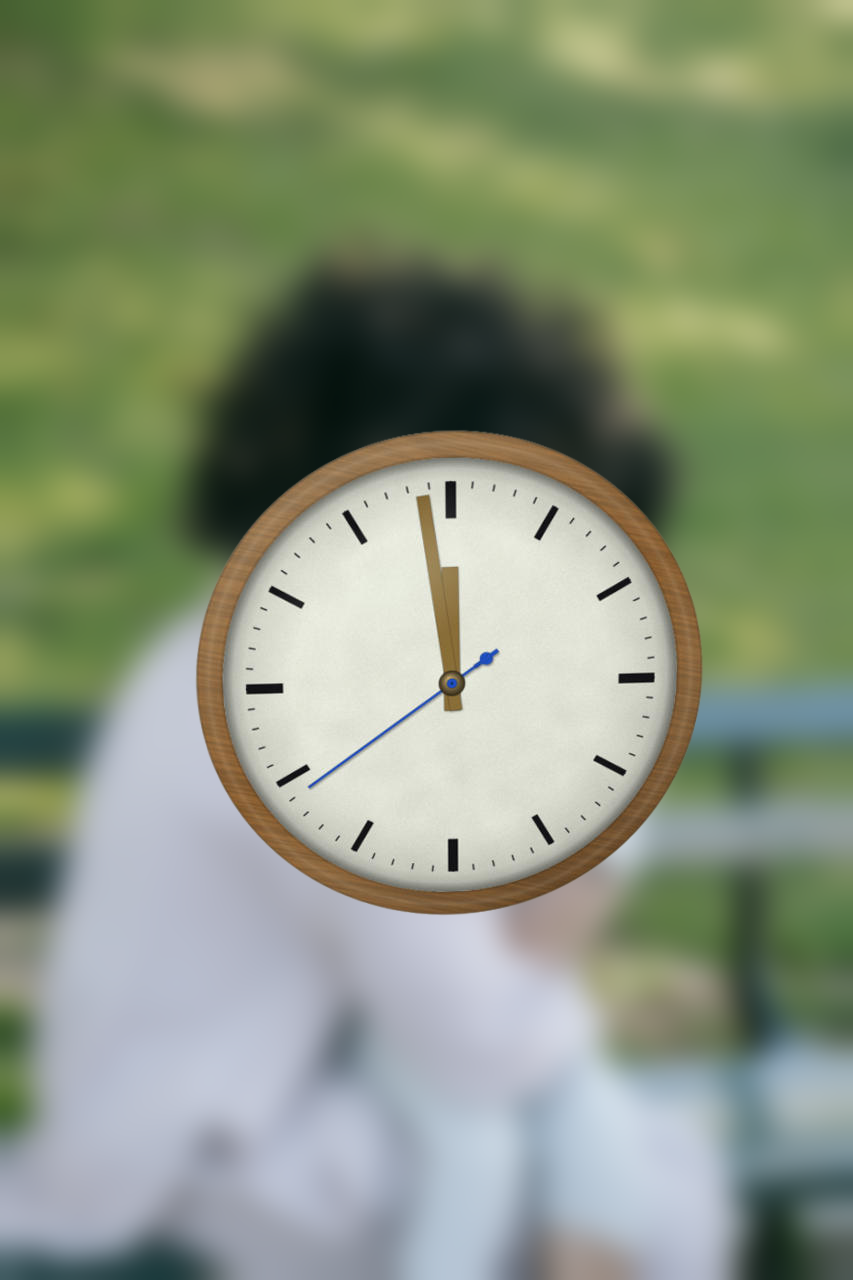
**11:58:39**
